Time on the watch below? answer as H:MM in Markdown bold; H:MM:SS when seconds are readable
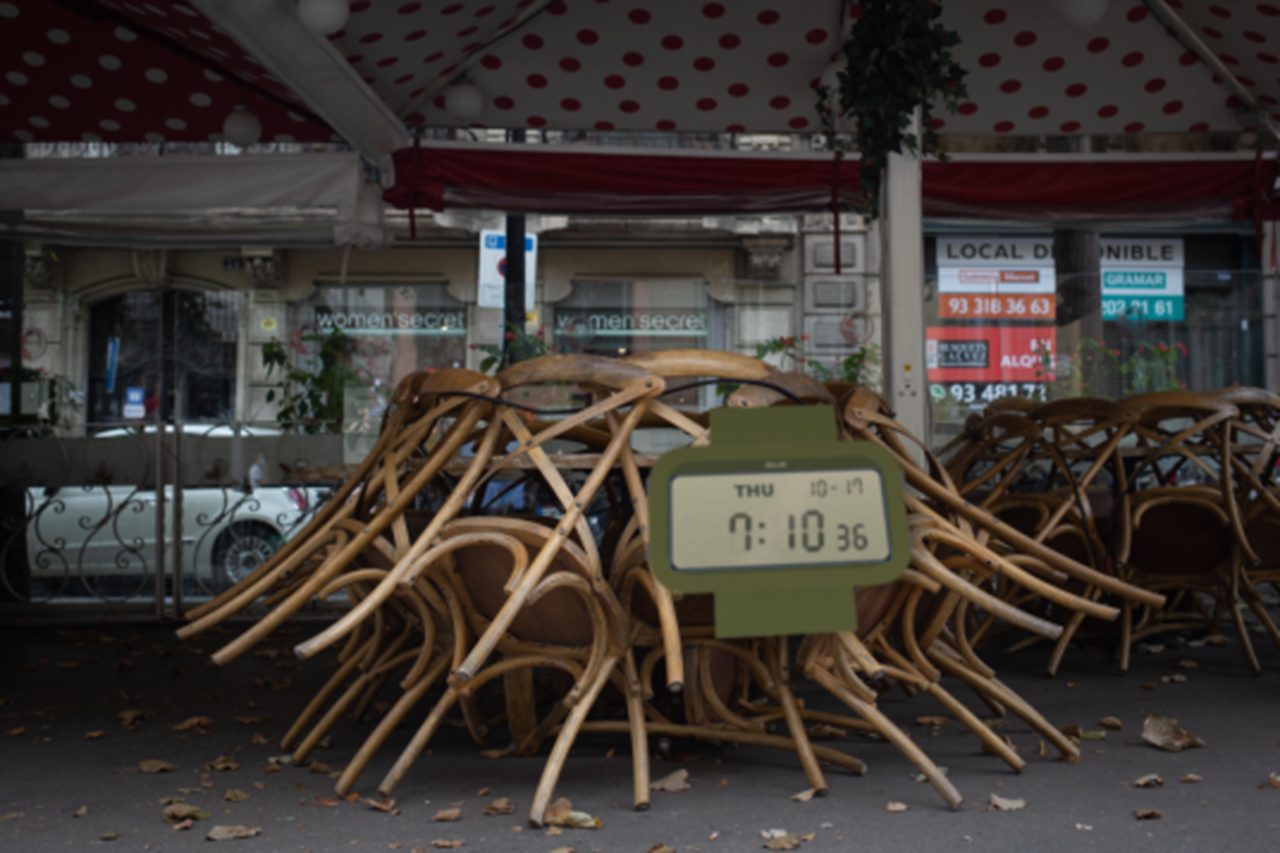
**7:10:36**
